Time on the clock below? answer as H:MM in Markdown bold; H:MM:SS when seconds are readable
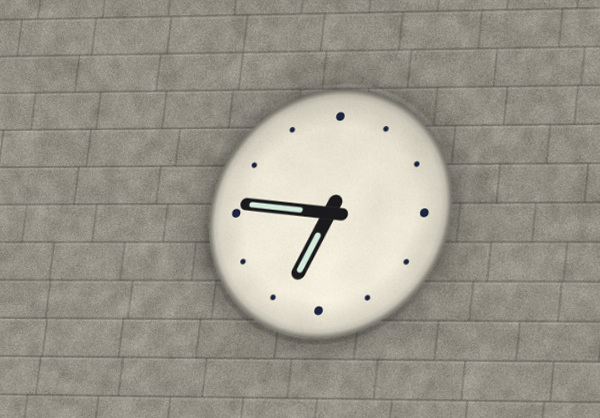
**6:46**
